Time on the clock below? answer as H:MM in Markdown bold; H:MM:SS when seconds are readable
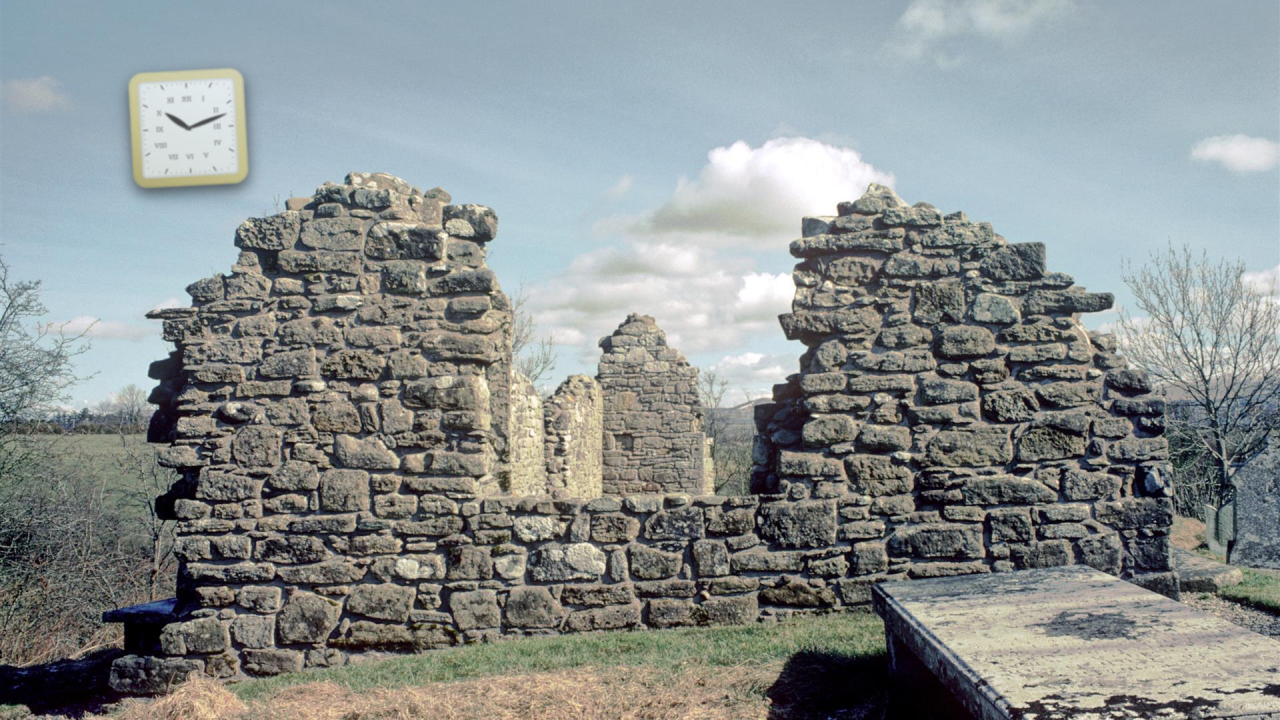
**10:12**
